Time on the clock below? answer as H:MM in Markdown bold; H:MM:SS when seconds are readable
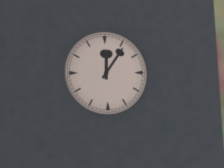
**12:06**
